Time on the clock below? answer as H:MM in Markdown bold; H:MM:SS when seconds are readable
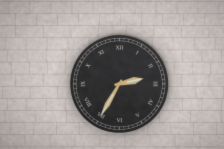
**2:35**
